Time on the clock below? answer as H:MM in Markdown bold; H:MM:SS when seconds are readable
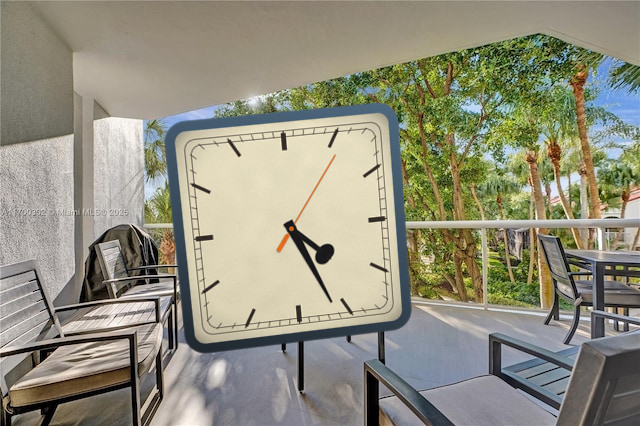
**4:26:06**
